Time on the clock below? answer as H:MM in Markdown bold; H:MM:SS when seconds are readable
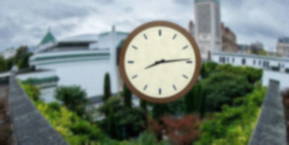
**8:14**
